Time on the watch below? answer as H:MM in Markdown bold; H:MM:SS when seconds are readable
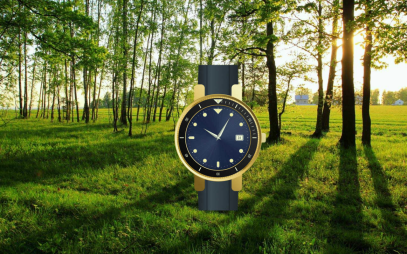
**10:05**
